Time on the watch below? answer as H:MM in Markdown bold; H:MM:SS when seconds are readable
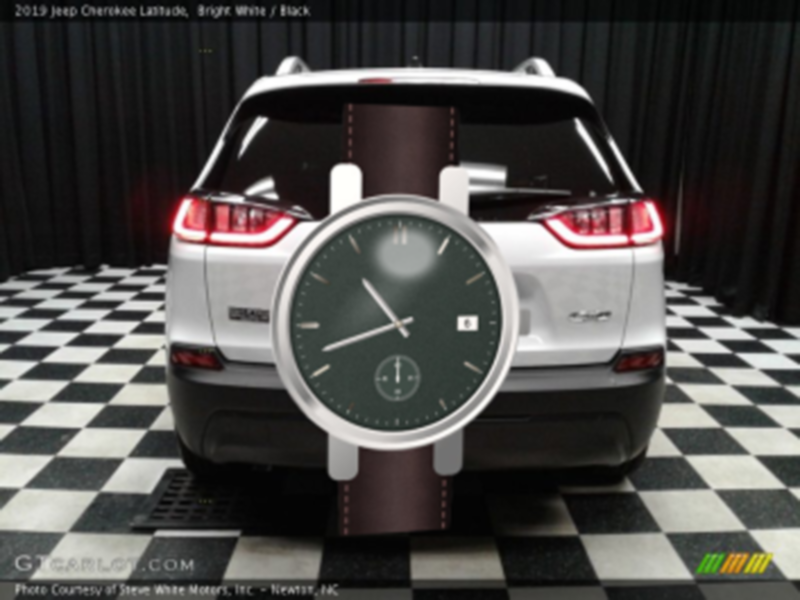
**10:42**
